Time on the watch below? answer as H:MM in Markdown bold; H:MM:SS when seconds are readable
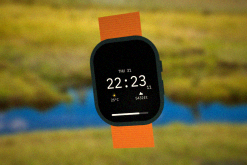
**22:23**
